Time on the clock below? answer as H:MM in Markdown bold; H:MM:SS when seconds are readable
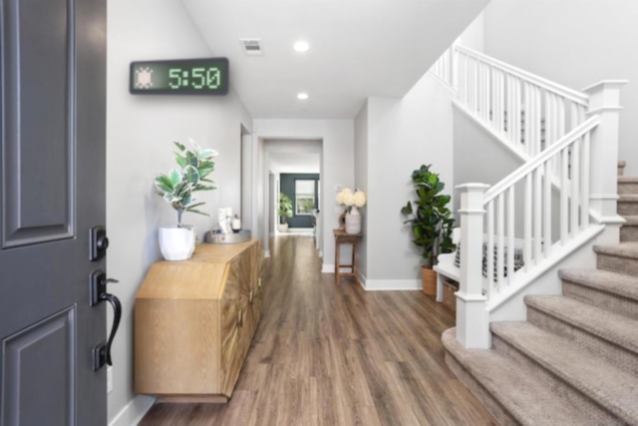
**5:50**
